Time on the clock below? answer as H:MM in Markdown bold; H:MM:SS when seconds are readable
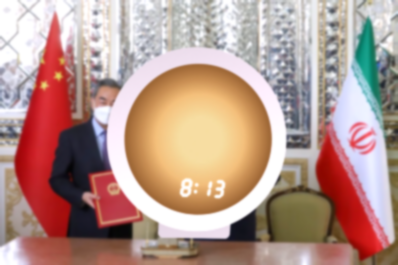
**8:13**
